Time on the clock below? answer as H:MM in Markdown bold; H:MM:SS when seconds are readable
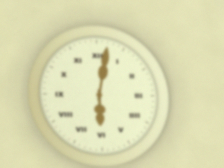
**6:02**
